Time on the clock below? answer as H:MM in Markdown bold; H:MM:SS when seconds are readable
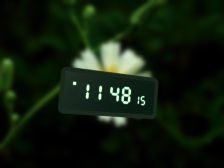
**11:48:15**
